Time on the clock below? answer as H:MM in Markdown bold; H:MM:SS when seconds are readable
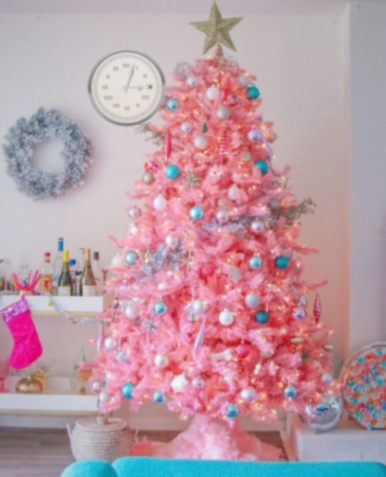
**3:03**
